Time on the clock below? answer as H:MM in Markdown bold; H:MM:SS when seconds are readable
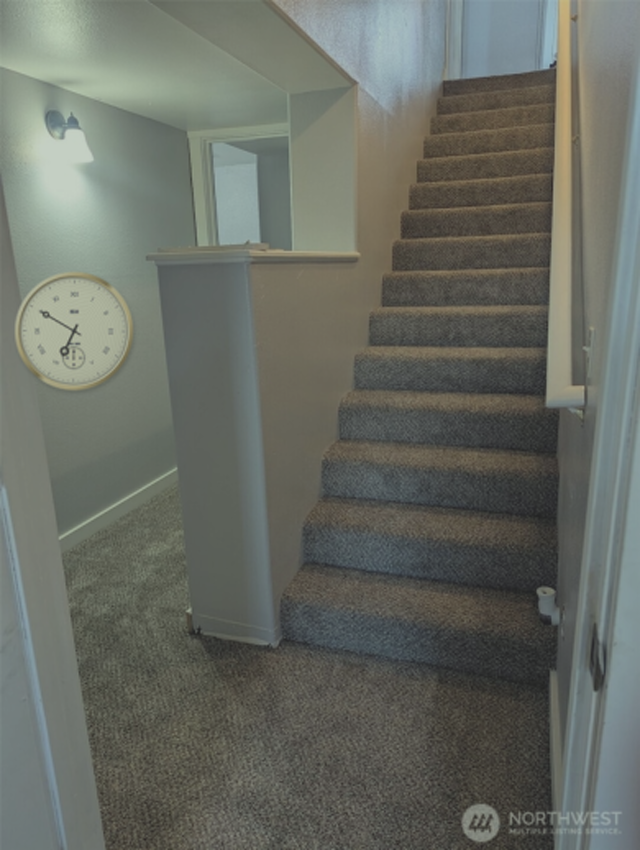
**6:50**
